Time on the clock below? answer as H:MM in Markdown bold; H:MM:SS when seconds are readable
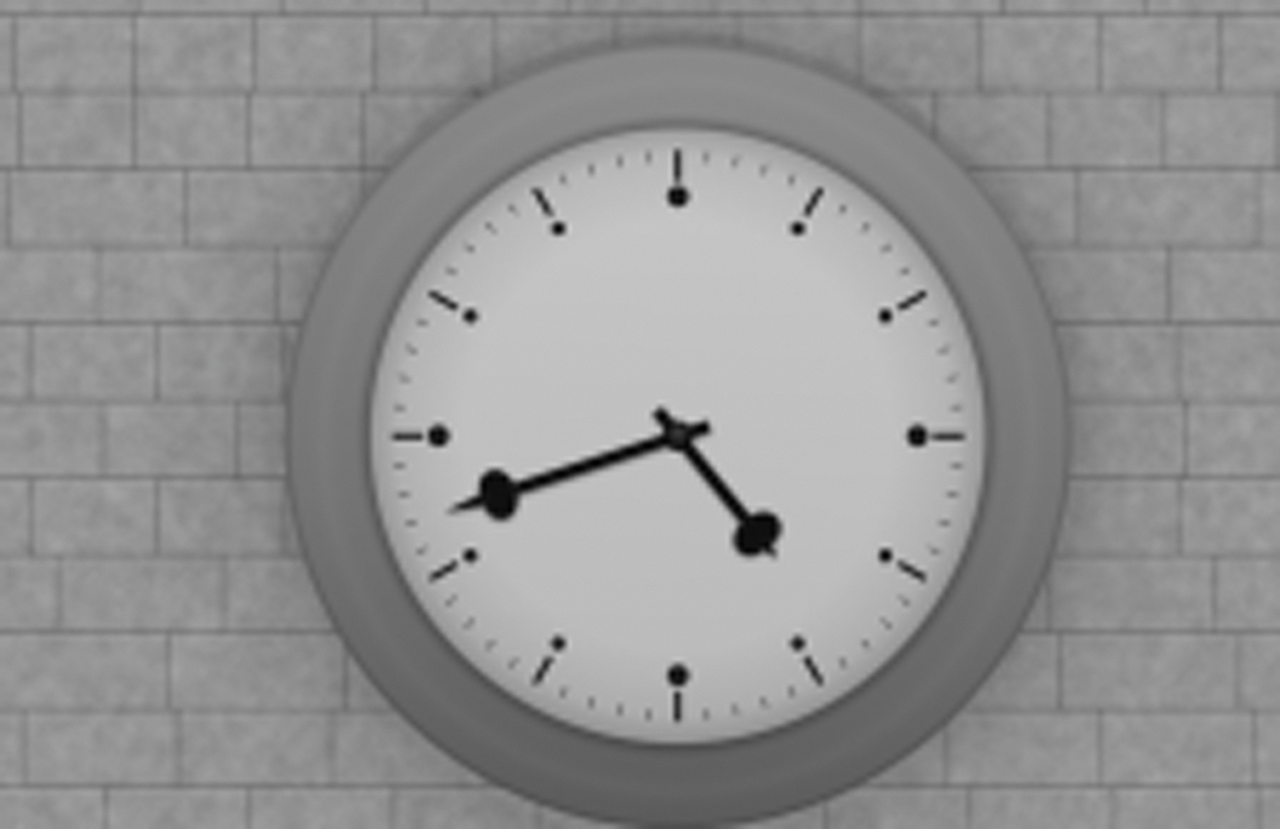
**4:42**
